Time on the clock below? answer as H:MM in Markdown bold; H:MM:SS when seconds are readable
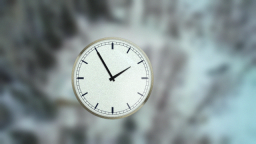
**1:55**
